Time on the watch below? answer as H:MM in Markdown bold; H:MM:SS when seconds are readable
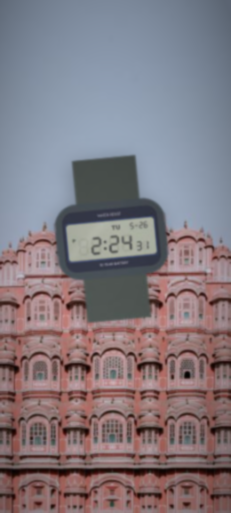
**2:24**
